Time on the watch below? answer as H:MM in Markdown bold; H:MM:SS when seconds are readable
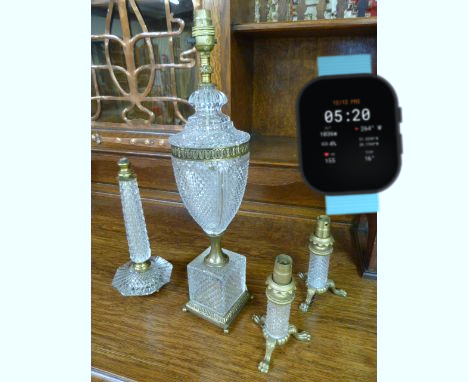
**5:20**
